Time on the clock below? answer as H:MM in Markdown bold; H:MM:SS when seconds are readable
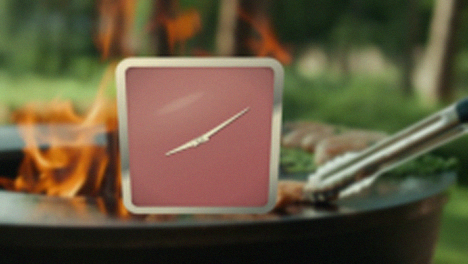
**8:09**
